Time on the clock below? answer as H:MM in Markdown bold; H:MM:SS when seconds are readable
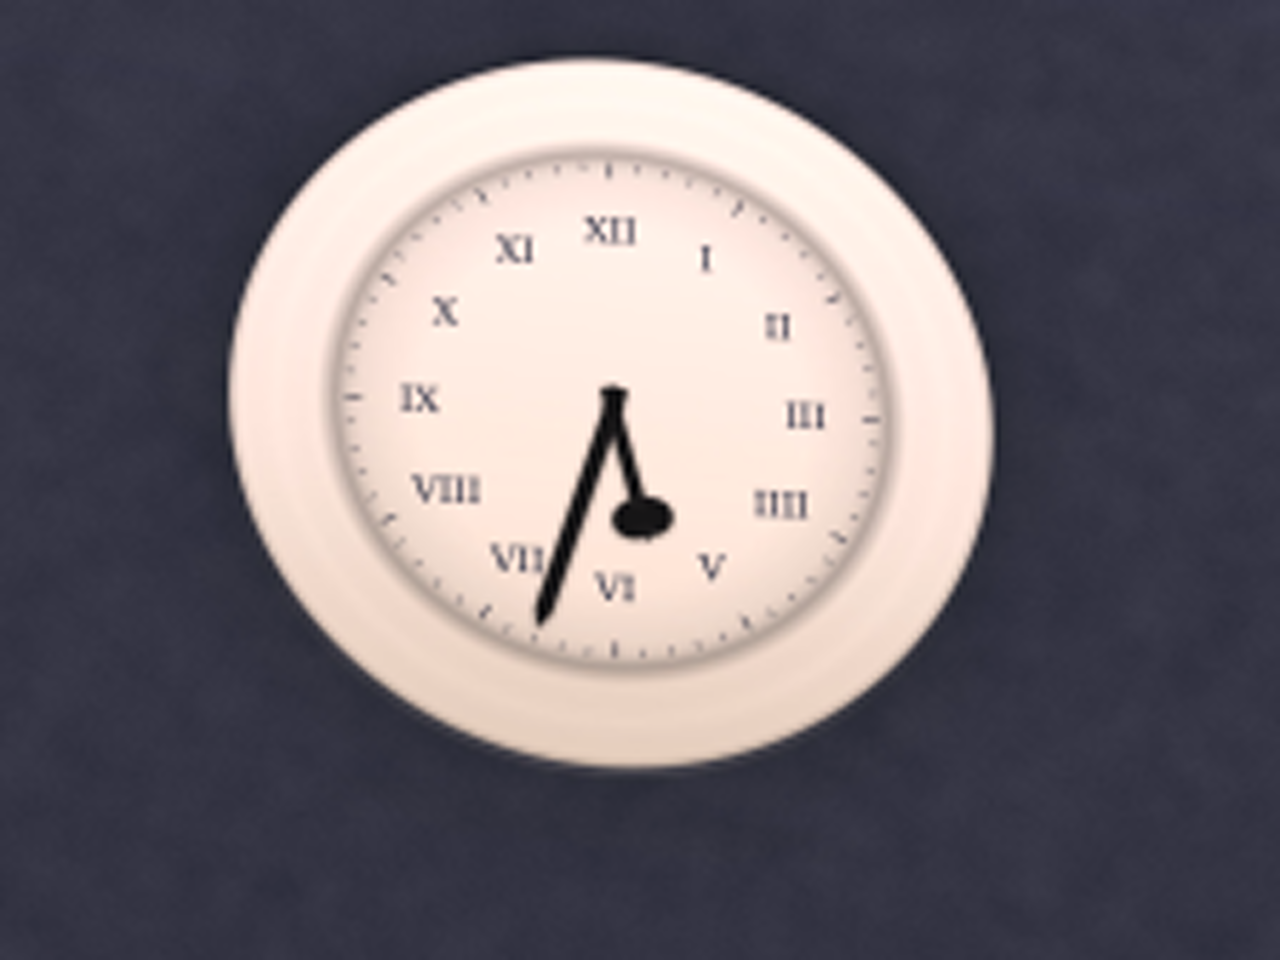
**5:33**
